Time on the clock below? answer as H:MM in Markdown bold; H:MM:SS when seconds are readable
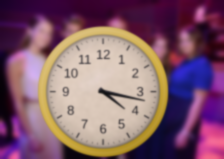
**4:17**
